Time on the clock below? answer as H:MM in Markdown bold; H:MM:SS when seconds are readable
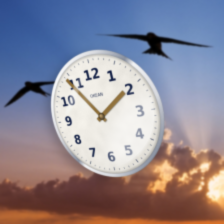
**1:54**
